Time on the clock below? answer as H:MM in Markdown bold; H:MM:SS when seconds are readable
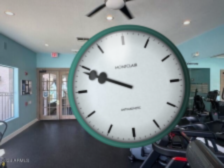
**9:49**
